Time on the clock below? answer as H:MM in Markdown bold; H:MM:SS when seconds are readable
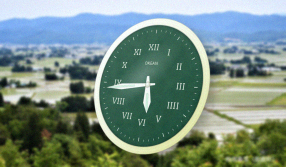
**5:44**
